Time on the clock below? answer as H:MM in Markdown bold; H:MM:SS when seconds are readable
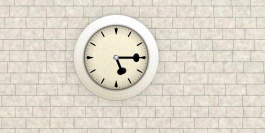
**5:15**
